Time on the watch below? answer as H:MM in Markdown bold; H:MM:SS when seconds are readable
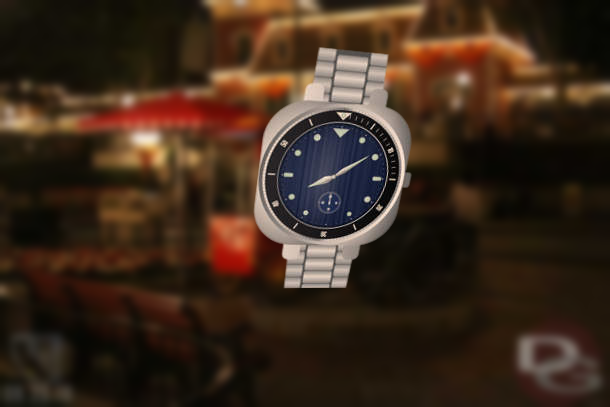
**8:09**
